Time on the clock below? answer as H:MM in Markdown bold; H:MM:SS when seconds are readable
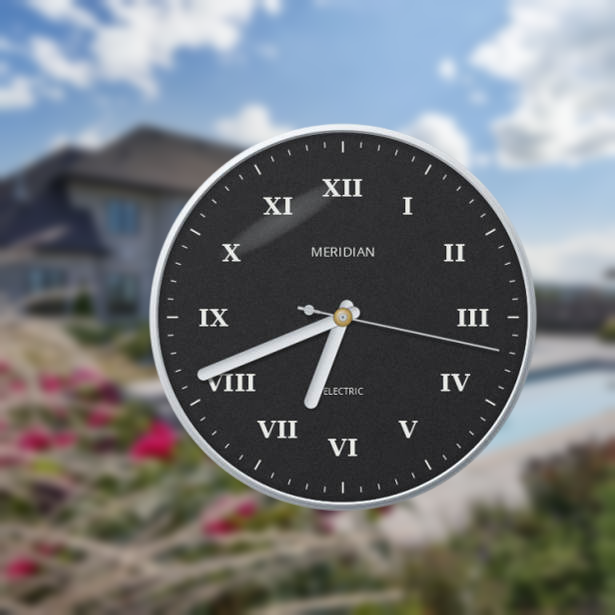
**6:41:17**
